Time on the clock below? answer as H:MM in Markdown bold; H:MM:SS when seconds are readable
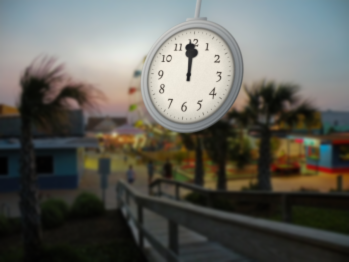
**11:59**
